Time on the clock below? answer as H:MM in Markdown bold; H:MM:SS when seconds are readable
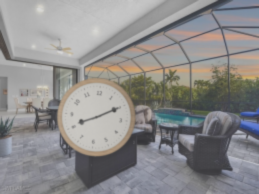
**8:10**
